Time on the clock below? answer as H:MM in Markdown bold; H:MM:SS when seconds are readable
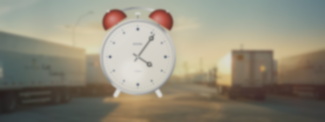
**4:06**
